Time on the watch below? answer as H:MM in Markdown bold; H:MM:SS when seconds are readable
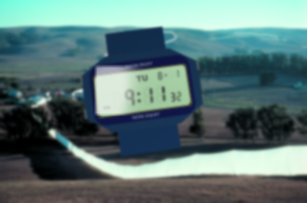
**9:11**
